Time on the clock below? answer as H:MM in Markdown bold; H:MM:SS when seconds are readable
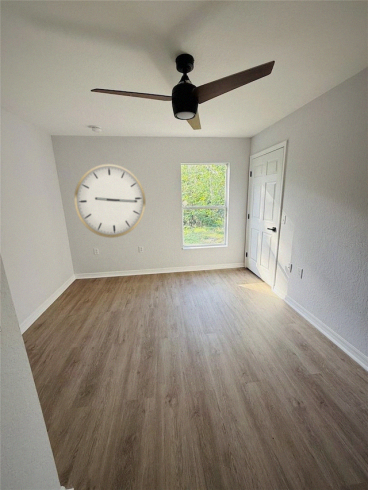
**9:16**
